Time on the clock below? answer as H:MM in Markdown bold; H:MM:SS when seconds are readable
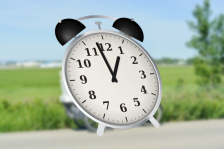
**12:58**
